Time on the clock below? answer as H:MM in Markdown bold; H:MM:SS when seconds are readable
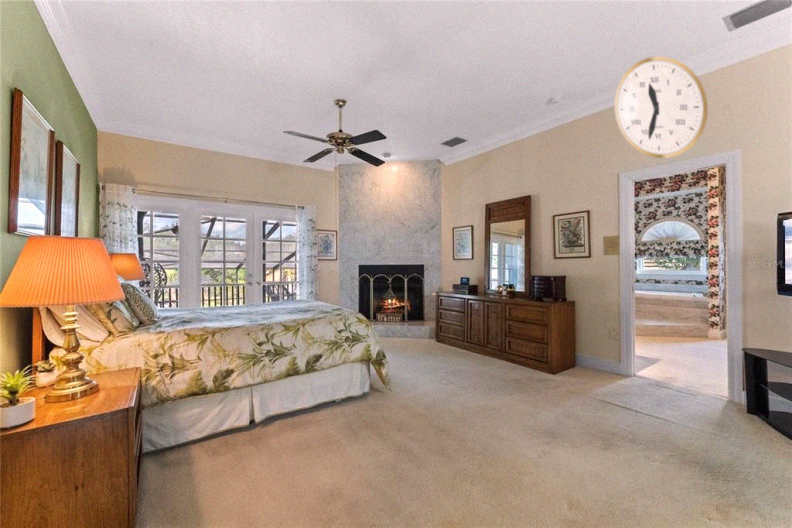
**11:33**
